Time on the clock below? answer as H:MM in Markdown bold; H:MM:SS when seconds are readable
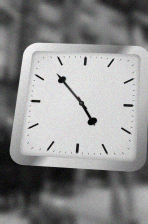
**4:53**
